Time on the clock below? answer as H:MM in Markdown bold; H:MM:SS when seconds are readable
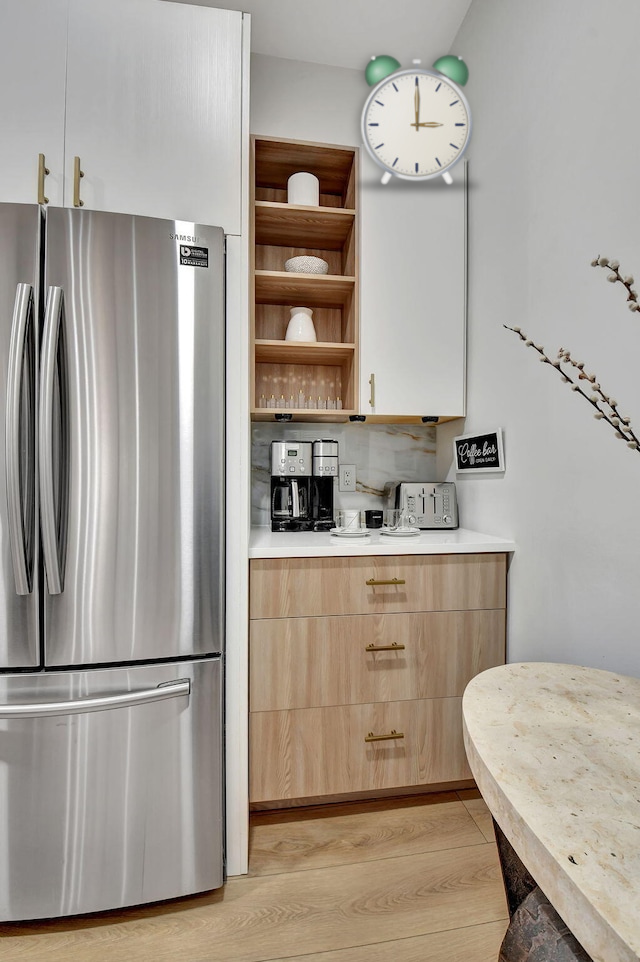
**3:00**
